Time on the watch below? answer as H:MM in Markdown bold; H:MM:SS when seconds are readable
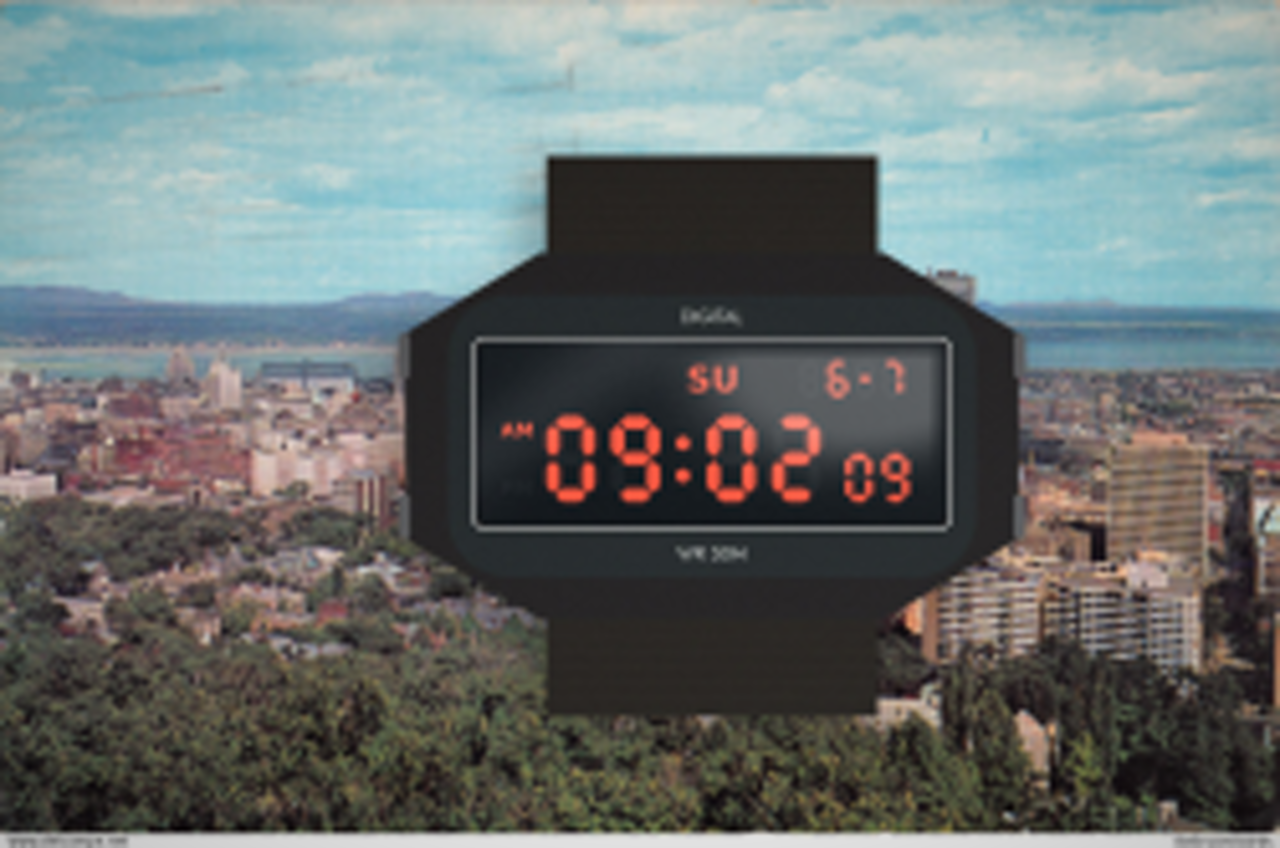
**9:02:09**
